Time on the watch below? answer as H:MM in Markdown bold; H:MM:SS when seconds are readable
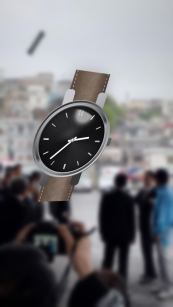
**2:37**
